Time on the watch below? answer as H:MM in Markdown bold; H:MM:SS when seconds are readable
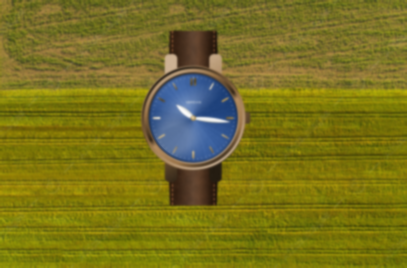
**10:16**
